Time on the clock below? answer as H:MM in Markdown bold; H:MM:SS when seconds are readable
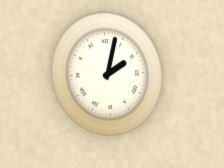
**2:03**
